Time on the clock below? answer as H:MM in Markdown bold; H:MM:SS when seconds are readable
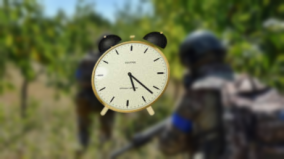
**5:22**
